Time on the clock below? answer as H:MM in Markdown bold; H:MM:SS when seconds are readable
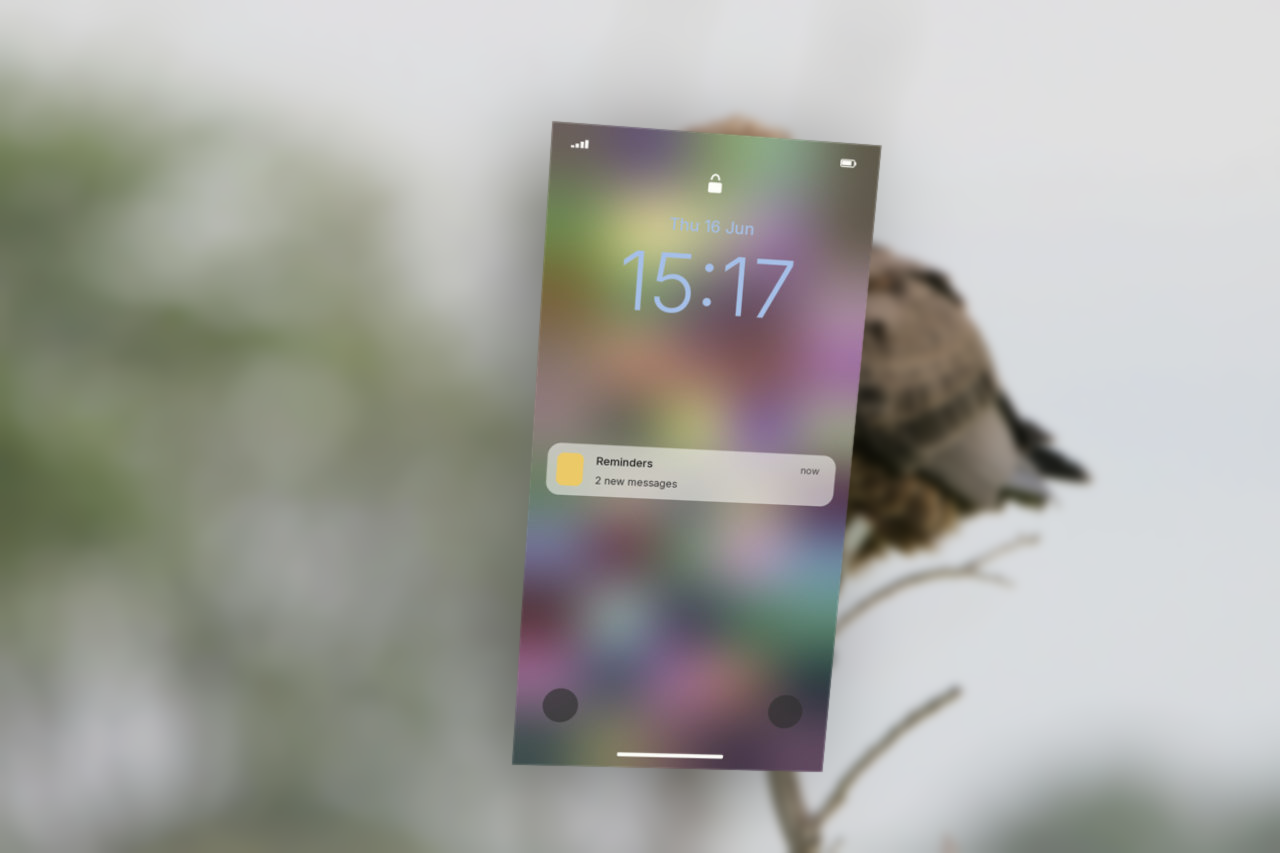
**15:17**
